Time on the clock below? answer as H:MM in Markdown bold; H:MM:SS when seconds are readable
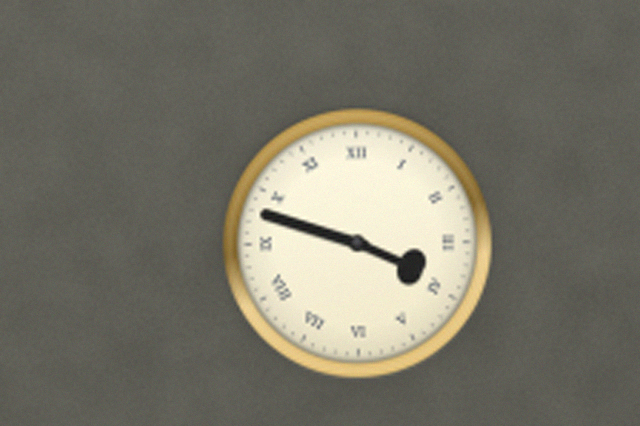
**3:48**
